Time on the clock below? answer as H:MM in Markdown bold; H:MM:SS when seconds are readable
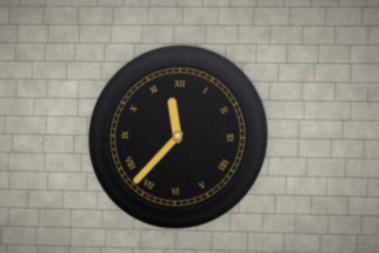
**11:37**
